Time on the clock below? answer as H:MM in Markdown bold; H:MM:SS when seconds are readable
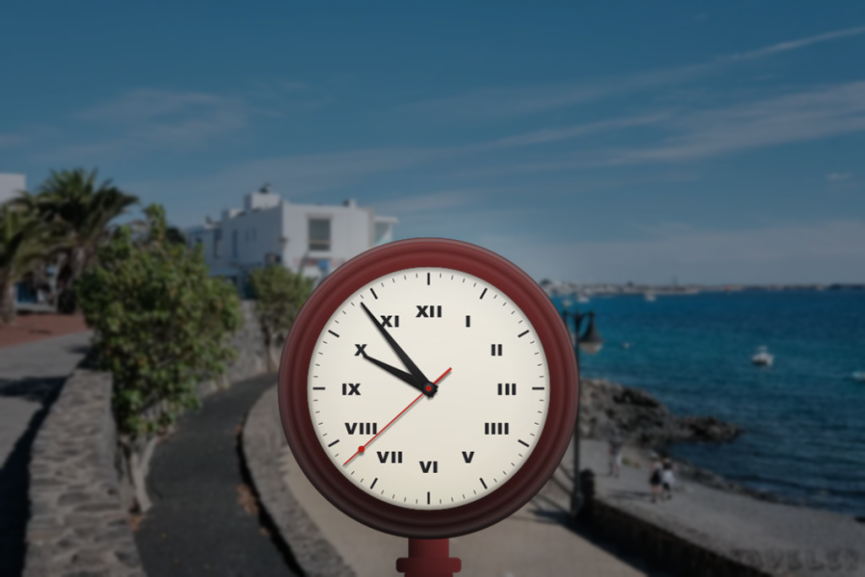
**9:53:38**
